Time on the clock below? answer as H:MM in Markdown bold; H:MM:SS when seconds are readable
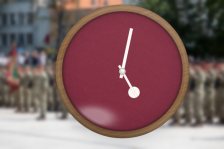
**5:02**
